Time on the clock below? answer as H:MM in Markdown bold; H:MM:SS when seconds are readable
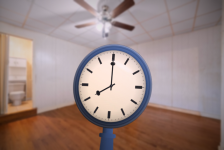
**8:00**
